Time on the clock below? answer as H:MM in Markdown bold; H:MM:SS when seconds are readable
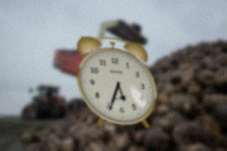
**5:34**
